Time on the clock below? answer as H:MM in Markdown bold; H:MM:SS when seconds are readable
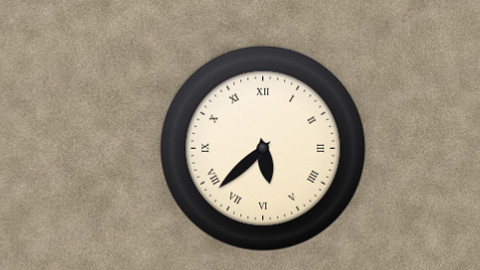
**5:38**
